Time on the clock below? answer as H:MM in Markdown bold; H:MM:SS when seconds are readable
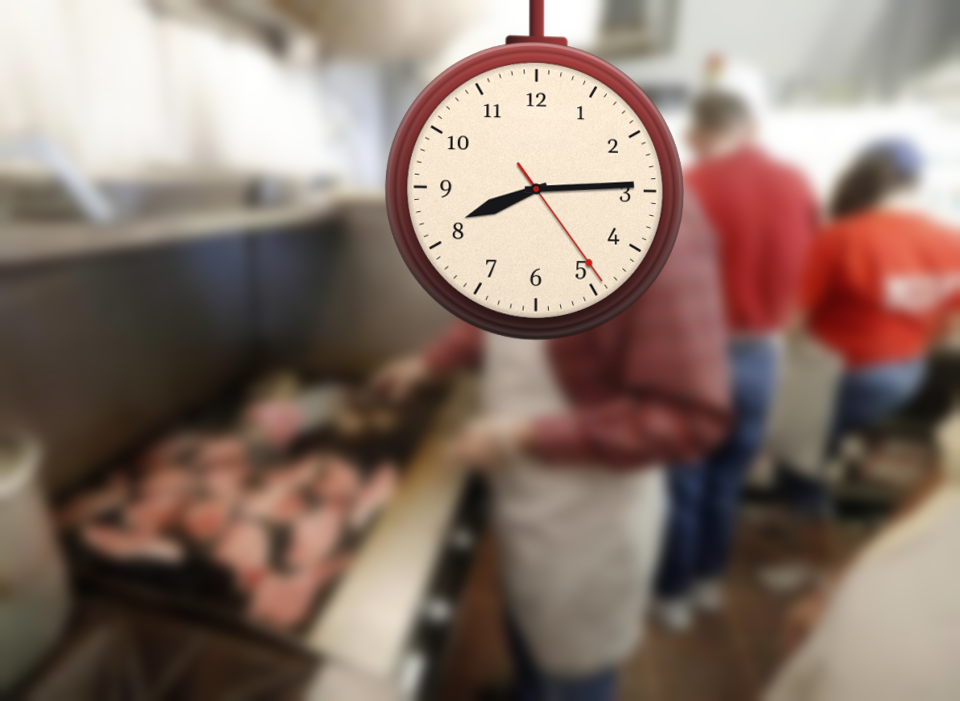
**8:14:24**
